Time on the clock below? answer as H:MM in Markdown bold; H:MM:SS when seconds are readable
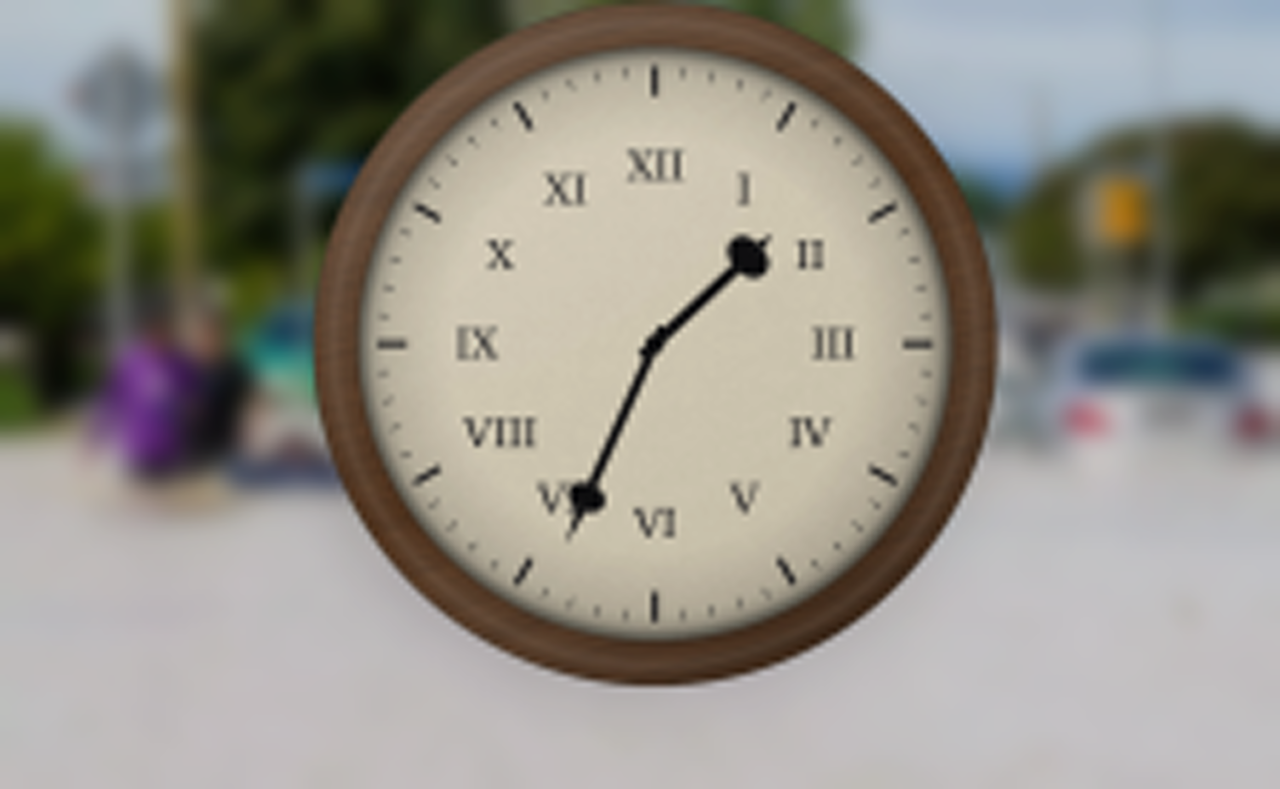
**1:34**
